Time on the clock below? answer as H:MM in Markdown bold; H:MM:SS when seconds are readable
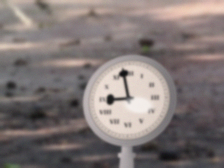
**8:58**
